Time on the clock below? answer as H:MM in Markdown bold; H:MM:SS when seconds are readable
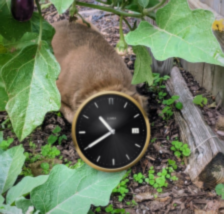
**10:40**
